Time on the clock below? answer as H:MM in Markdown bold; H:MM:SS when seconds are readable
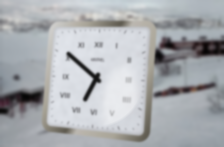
**6:51**
